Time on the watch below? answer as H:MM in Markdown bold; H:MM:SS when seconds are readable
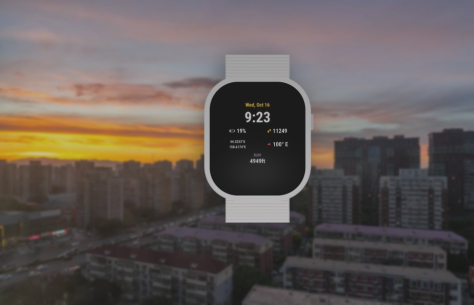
**9:23**
